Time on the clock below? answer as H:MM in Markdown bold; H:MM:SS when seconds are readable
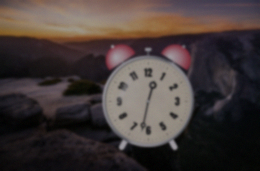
**12:32**
